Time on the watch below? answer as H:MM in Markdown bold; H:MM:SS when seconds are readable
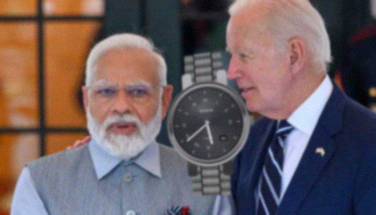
**5:39**
